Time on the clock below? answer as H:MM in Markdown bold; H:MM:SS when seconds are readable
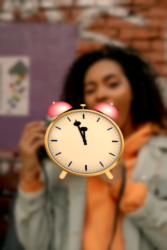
**11:57**
